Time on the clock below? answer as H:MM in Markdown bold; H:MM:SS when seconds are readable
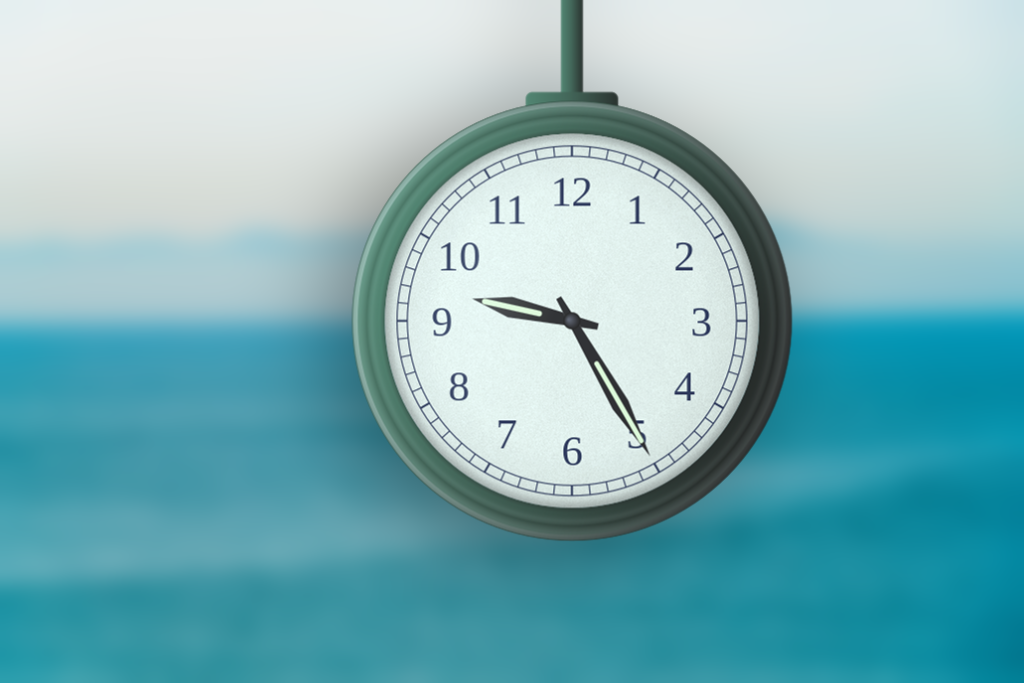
**9:25**
